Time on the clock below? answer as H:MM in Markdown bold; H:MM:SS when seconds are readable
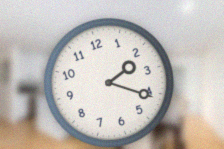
**2:21**
